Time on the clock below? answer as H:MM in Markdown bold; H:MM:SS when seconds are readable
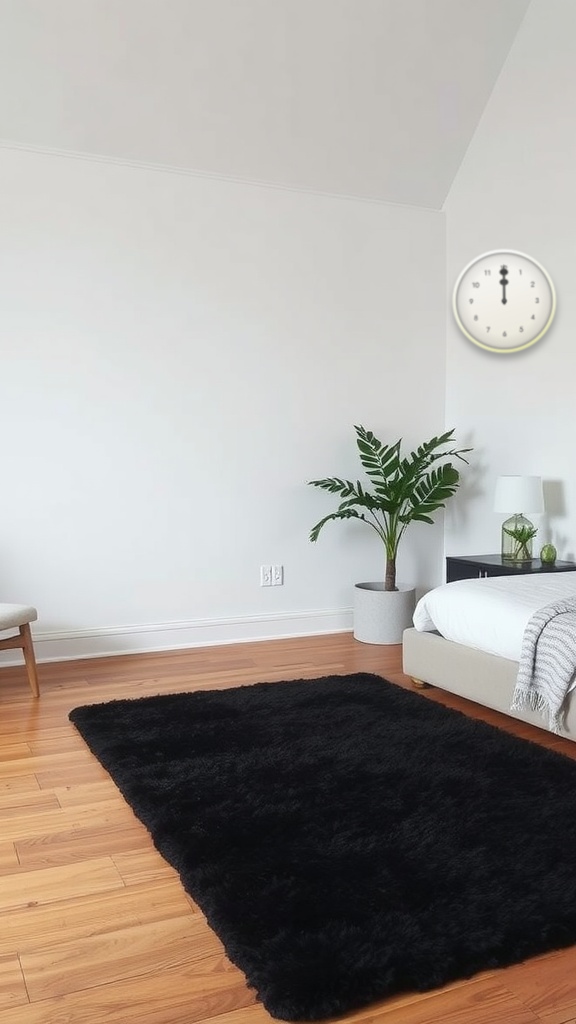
**12:00**
